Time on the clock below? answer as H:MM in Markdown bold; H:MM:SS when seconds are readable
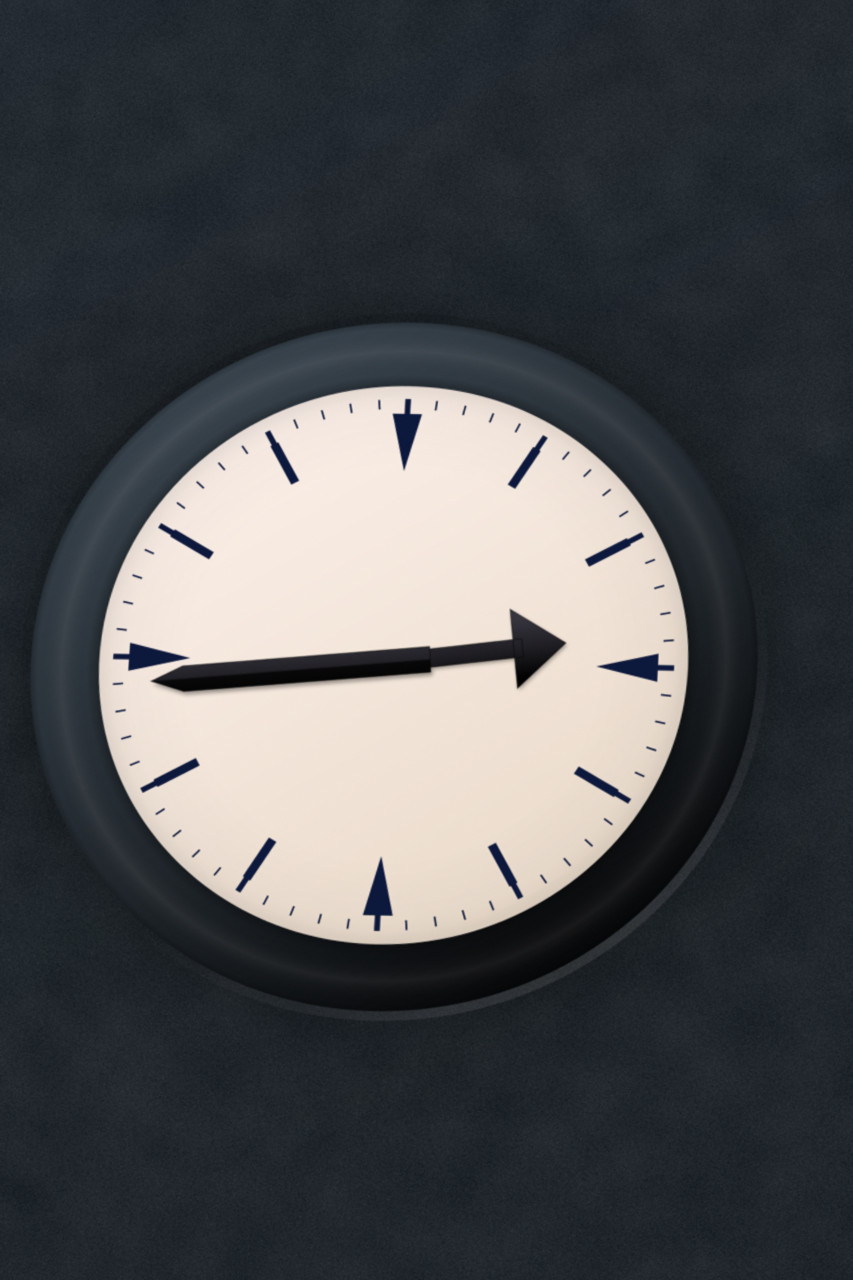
**2:44**
